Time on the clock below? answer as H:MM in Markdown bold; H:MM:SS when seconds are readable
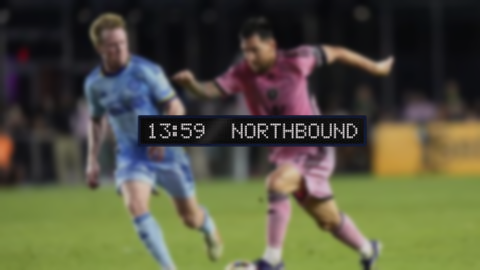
**13:59**
